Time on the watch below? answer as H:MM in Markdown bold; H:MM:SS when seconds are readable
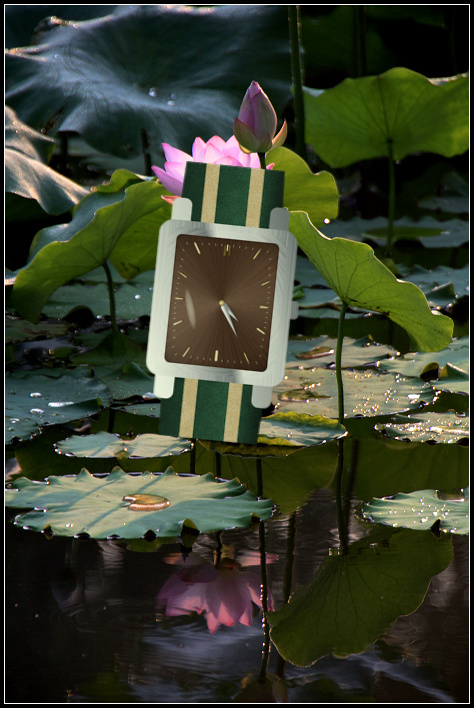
**4:25**
